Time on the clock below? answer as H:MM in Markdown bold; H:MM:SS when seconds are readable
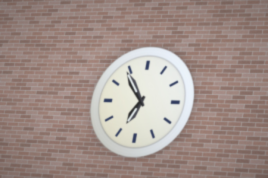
**6:54**
